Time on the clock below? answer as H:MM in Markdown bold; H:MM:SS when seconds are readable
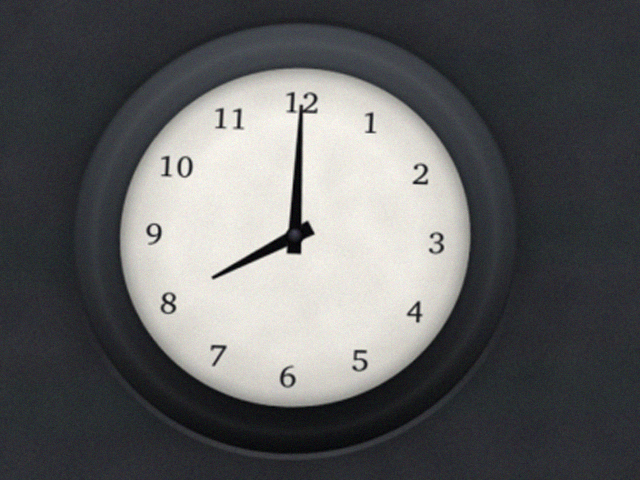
**8:00**
